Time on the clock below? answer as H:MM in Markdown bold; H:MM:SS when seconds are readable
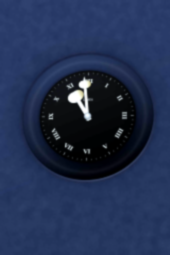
**10:59**
